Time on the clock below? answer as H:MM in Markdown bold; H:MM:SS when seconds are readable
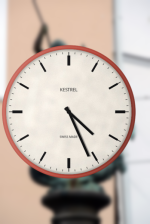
**4:26**
